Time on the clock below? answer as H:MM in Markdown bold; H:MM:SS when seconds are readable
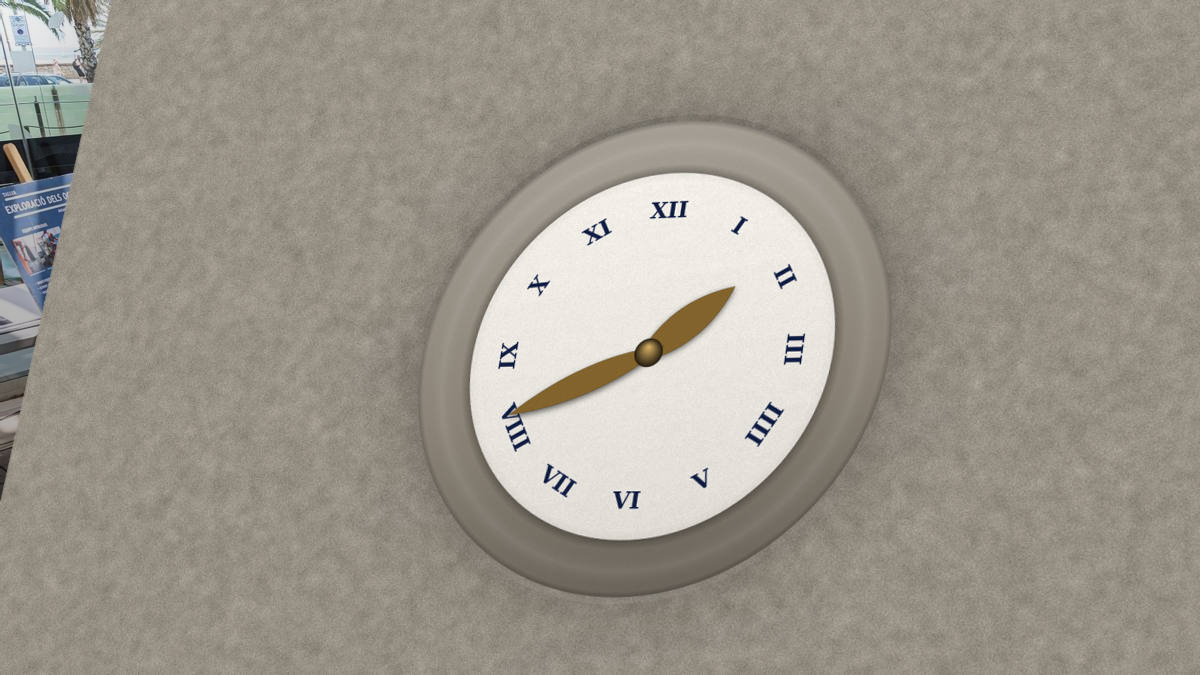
**1:41**
